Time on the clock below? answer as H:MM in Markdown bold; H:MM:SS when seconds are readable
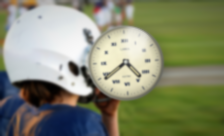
**4:39**
